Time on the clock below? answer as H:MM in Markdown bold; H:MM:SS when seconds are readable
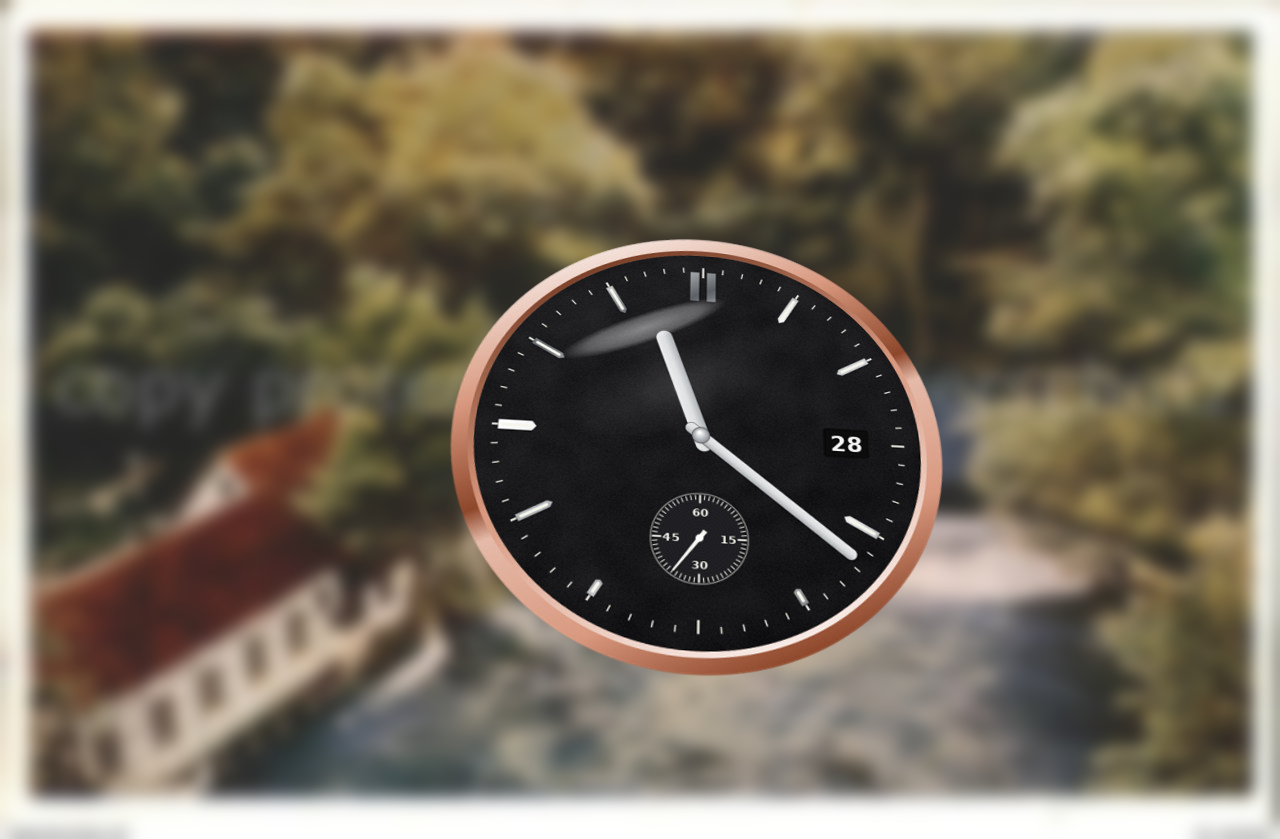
**11:21:36**
